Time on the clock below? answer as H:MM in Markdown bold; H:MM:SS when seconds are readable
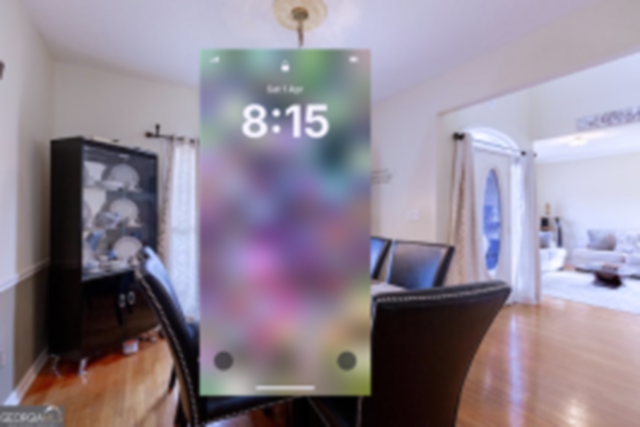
**8:15**
